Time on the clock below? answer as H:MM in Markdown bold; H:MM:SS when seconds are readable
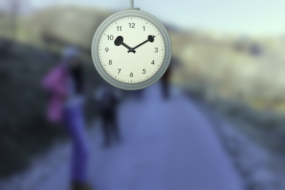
**10:10**
